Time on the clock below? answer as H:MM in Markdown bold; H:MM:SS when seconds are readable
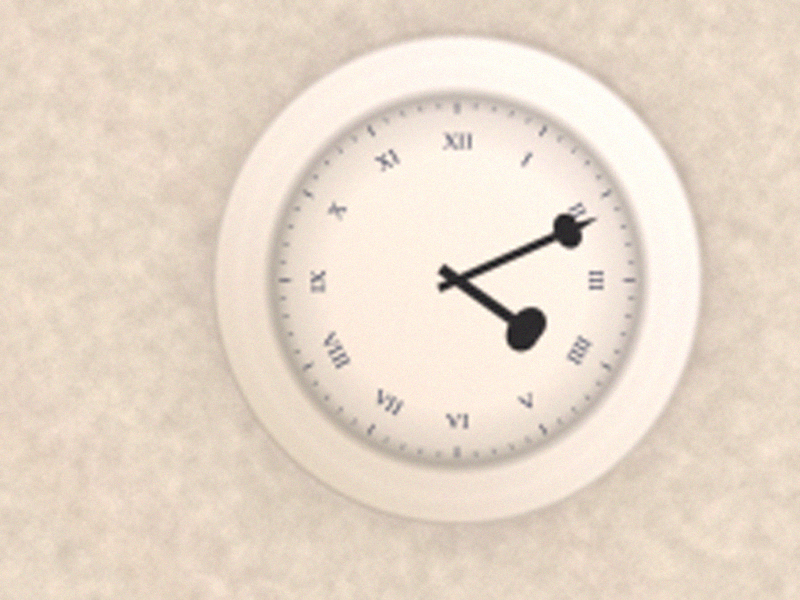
**4:11**
